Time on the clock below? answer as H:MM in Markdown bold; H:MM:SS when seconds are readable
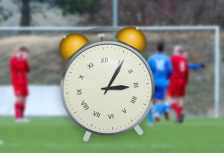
**3:06**
